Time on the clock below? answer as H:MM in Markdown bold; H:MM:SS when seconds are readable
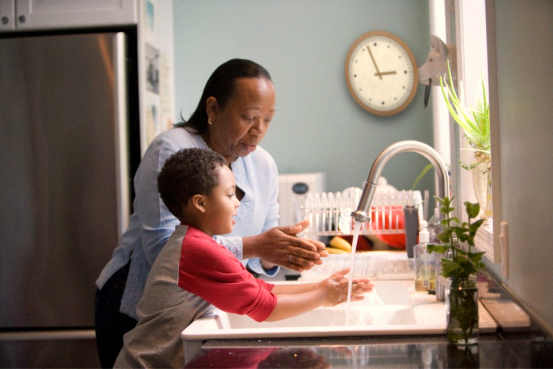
**2:57**
